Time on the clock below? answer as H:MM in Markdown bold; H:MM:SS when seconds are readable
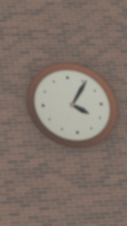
**4:06**
